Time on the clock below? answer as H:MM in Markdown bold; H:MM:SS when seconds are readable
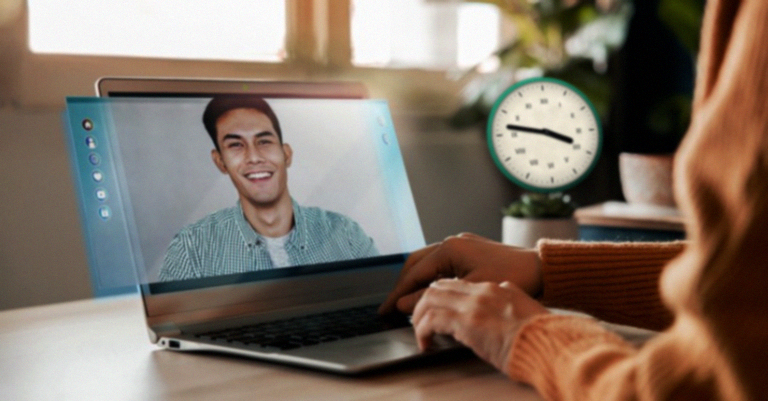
**3:47**
